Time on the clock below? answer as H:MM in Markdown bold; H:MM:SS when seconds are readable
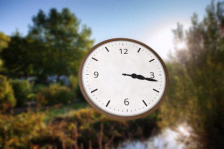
**3:17**
